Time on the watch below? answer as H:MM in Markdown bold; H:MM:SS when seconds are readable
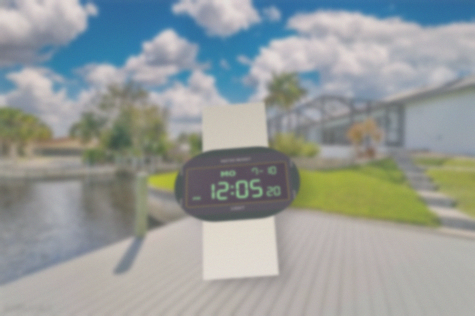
**12:05**
